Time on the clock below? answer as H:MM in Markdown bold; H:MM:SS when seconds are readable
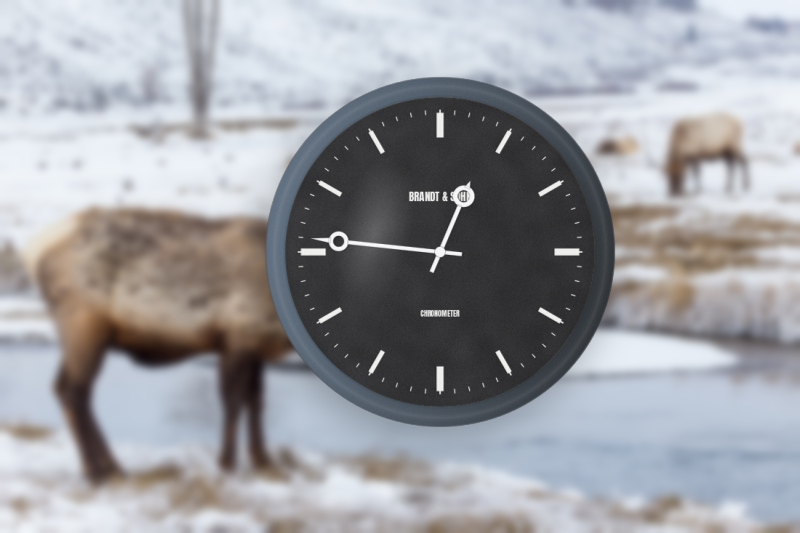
**12:46**
